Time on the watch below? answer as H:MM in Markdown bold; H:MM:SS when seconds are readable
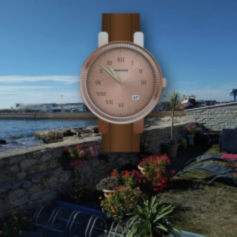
**10:52**
